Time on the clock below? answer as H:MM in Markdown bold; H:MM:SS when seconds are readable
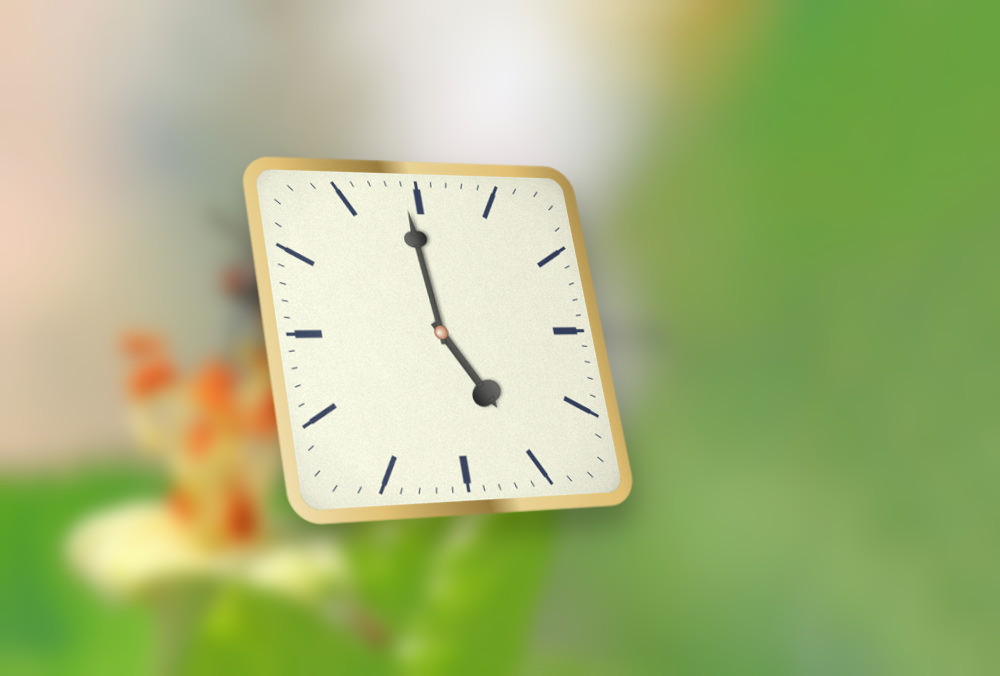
**4:59**
